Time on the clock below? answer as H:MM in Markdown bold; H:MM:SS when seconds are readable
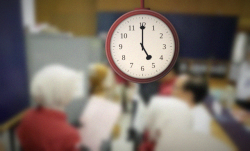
**5:00**
